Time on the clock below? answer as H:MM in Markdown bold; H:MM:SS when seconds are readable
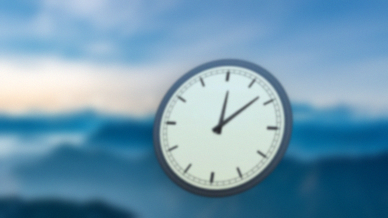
**12:08**
